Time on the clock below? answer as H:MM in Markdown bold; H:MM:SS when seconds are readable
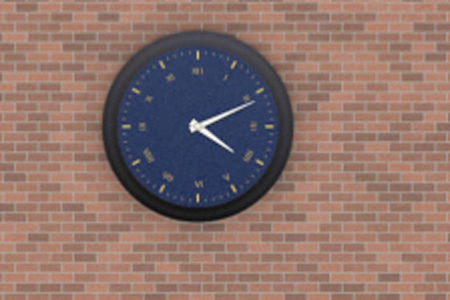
**4:11**
